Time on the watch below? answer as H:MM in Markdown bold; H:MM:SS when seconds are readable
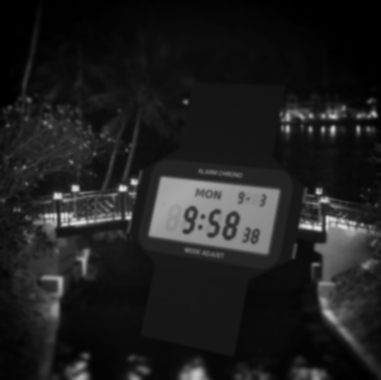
**9:58:38**
